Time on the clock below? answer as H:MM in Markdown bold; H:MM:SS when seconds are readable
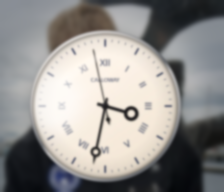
**3:31:58**
